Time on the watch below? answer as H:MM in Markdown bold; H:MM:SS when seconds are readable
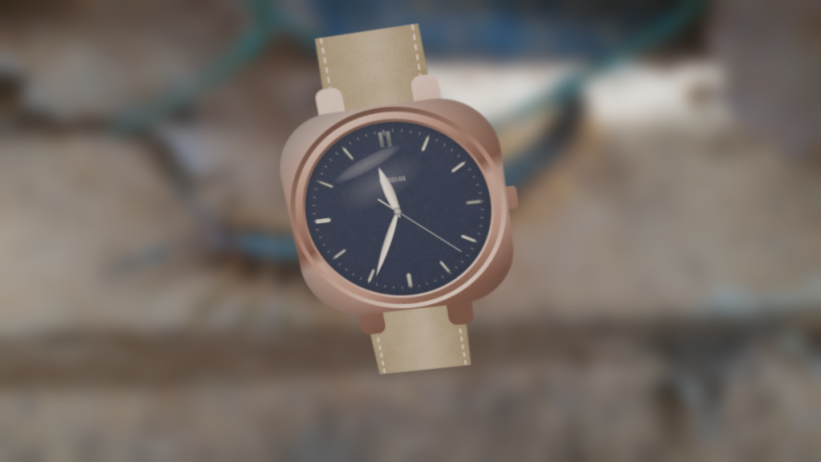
**11:34:22**
